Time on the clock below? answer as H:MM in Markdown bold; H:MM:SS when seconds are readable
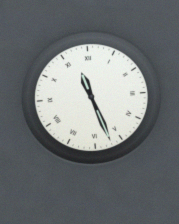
**11:27**
